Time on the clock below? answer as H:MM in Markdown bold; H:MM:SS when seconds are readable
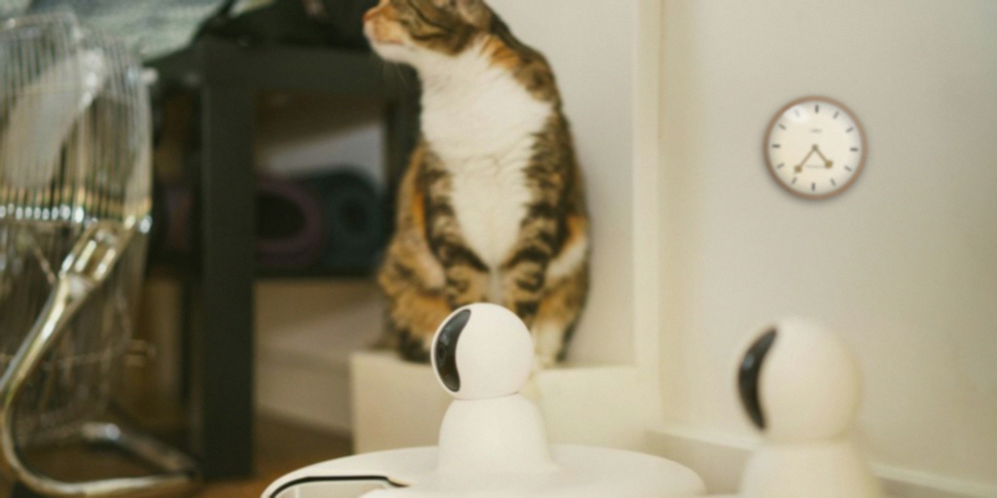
**4:36**
